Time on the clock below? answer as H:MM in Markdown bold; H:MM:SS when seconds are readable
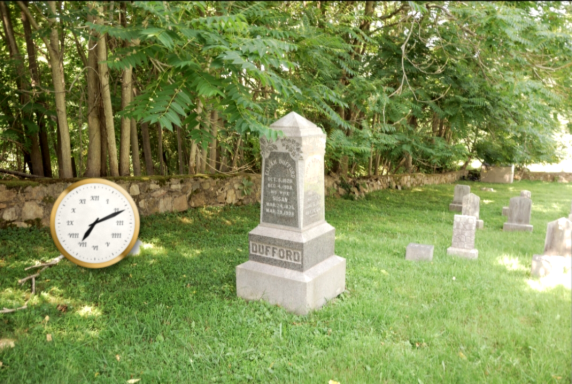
**7:11**
